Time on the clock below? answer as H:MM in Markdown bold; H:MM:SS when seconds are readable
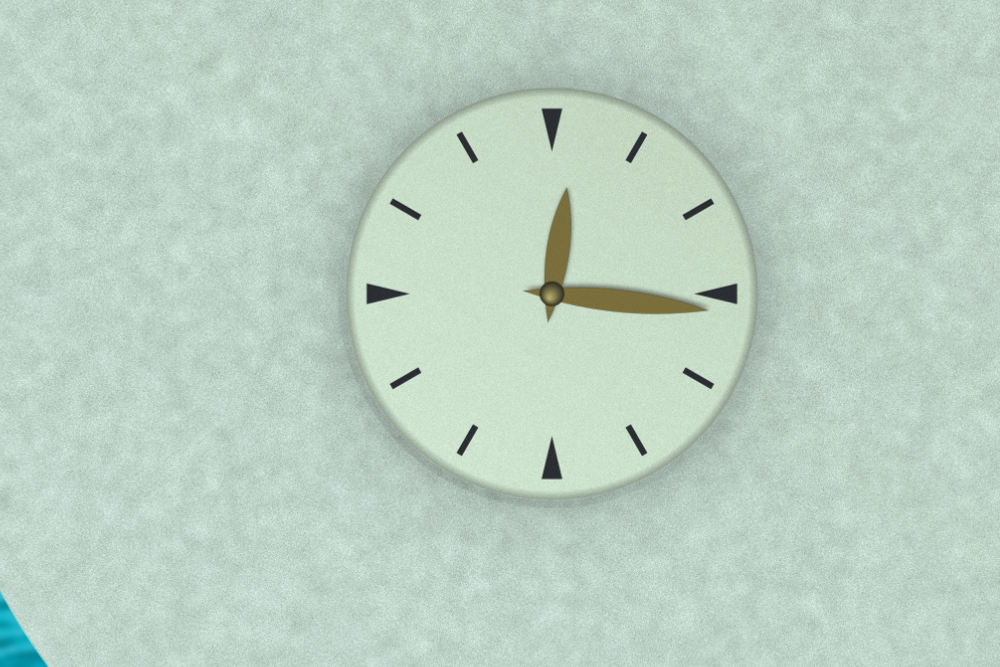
**12:16**
